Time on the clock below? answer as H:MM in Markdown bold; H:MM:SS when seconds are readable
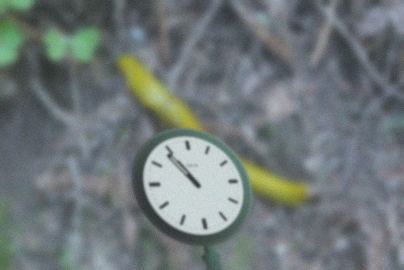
**10:54**
